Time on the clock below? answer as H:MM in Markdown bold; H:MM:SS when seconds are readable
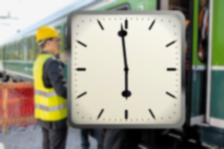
**5:59**
